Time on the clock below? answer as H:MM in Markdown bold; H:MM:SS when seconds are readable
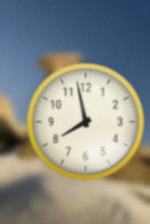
**7:58**
